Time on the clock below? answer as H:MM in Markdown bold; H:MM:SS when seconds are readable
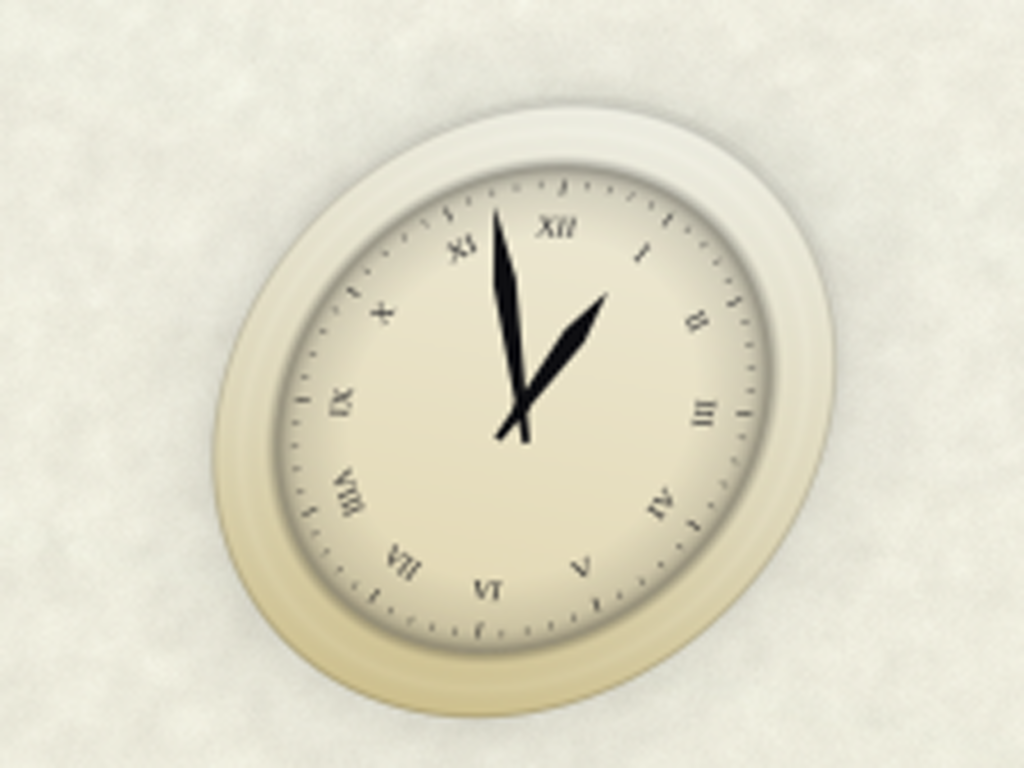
**12:57**
